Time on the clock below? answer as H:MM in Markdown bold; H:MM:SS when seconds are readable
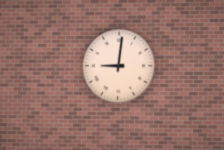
**9:01**
